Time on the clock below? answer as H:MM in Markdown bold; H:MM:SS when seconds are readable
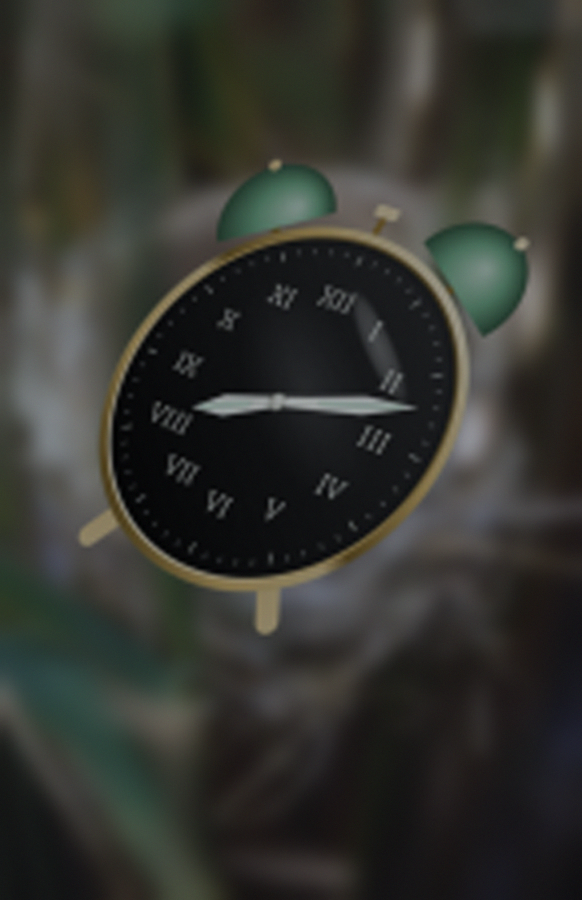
**8:12**
